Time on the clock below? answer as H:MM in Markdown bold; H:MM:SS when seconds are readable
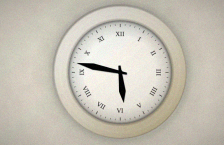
**5:47**
